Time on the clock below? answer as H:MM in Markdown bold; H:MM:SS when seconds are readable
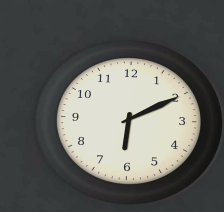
**6:10**
